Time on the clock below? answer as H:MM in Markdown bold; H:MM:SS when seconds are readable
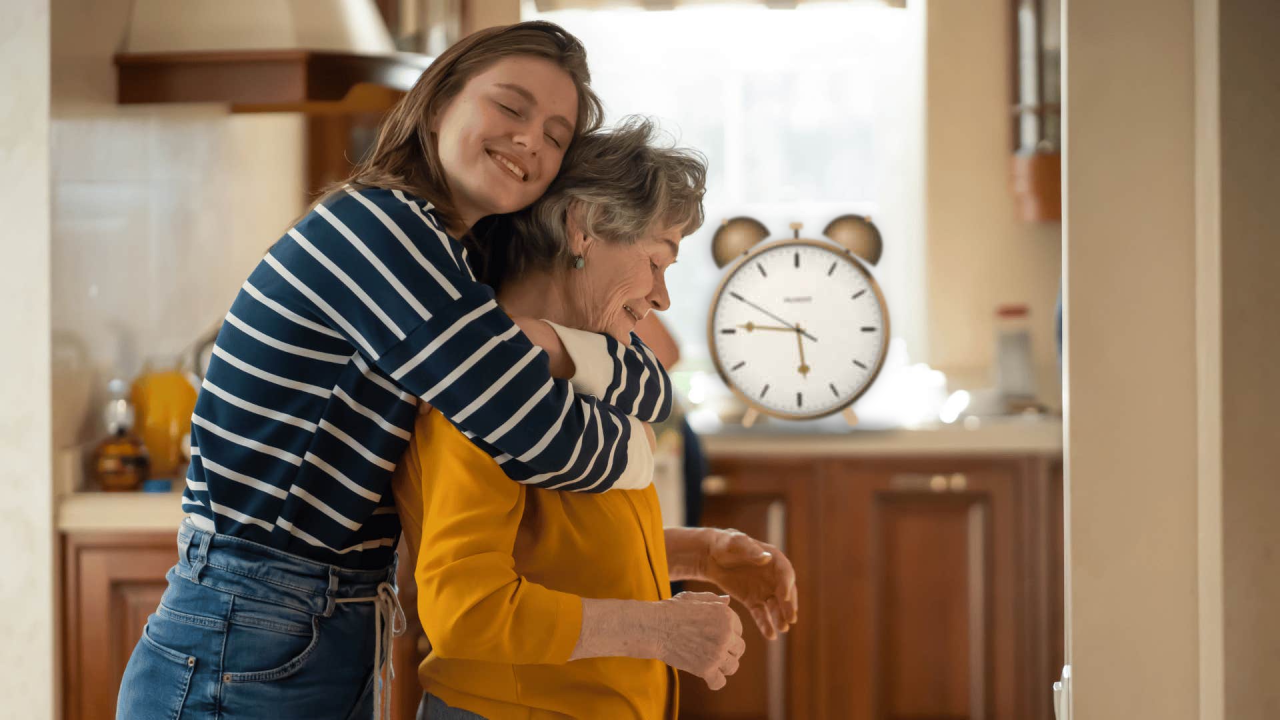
**5:45:50**
